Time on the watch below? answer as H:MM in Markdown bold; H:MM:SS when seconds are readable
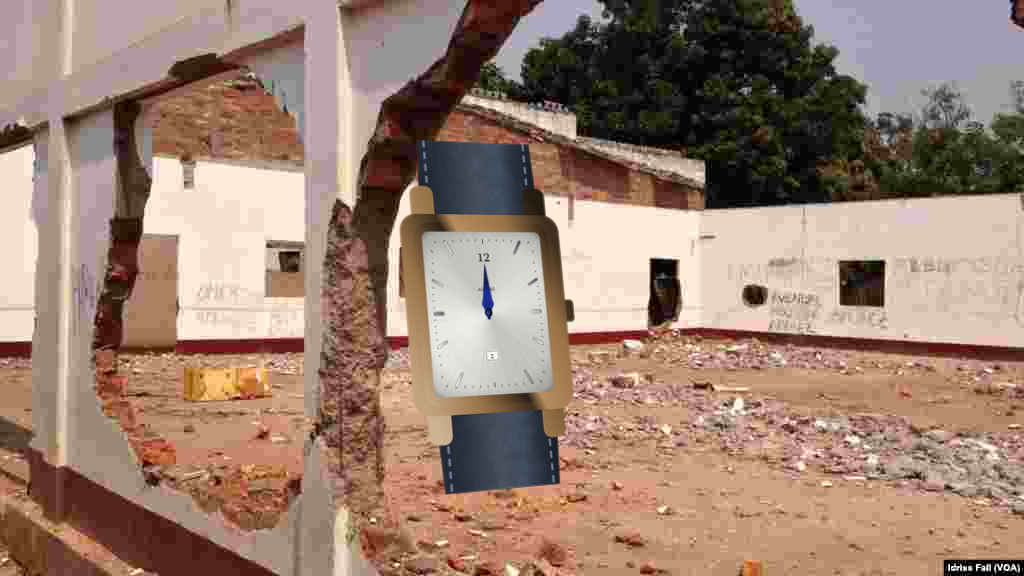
**12:00**
